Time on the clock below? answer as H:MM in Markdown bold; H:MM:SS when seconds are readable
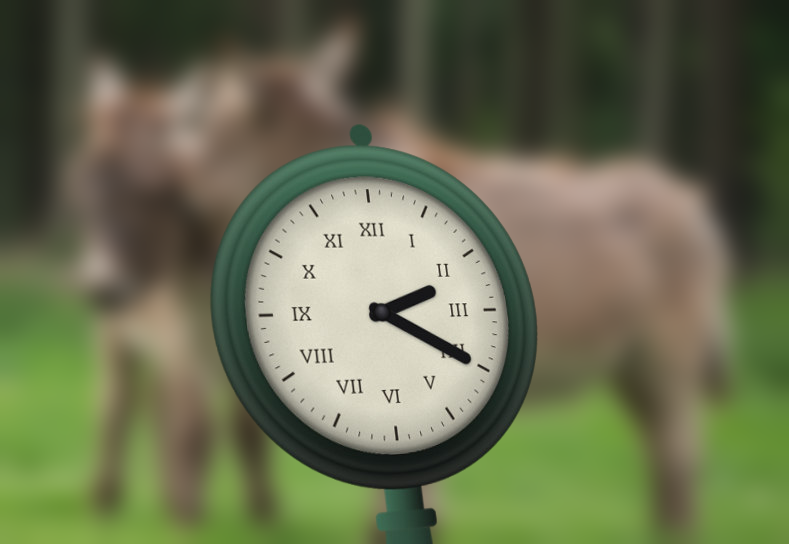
**2:20**
